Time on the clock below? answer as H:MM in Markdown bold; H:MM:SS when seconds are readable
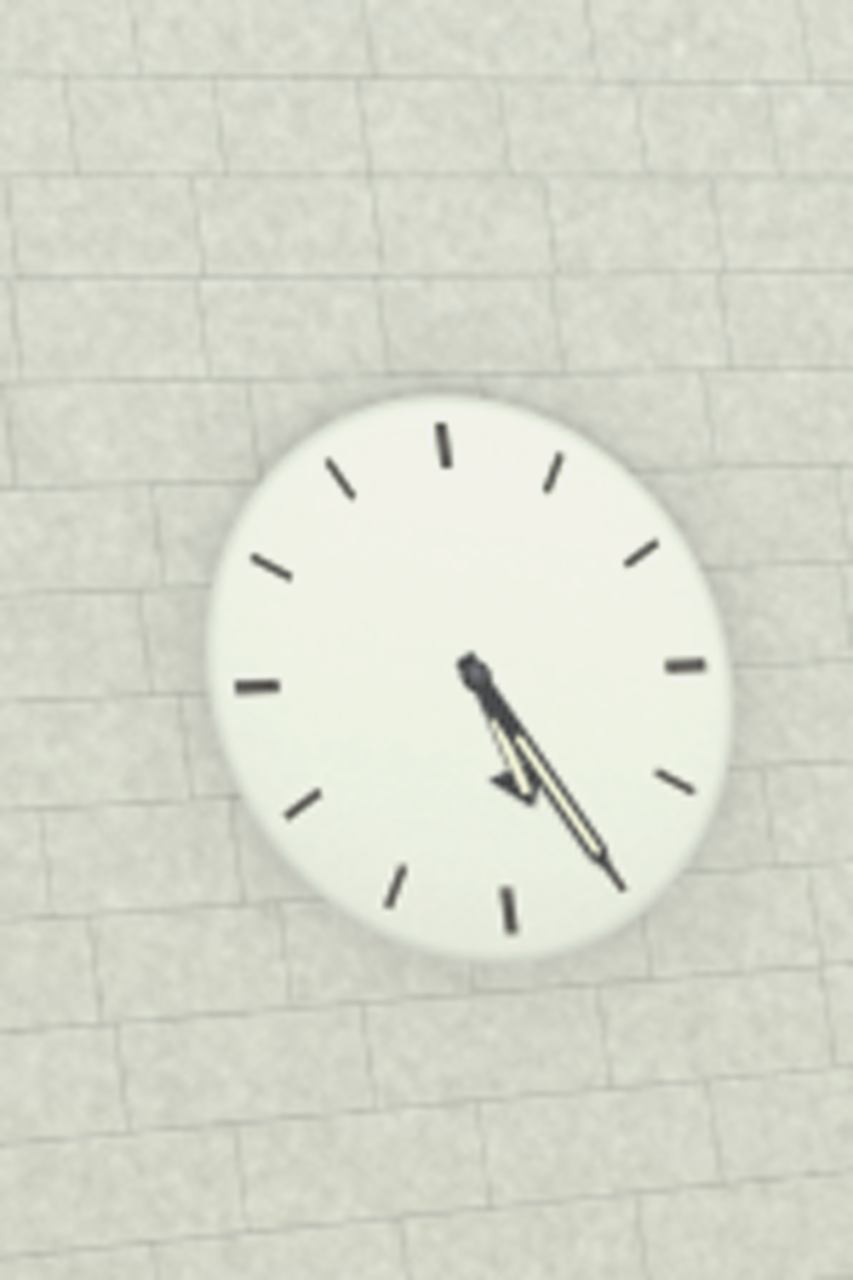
**5:25**
